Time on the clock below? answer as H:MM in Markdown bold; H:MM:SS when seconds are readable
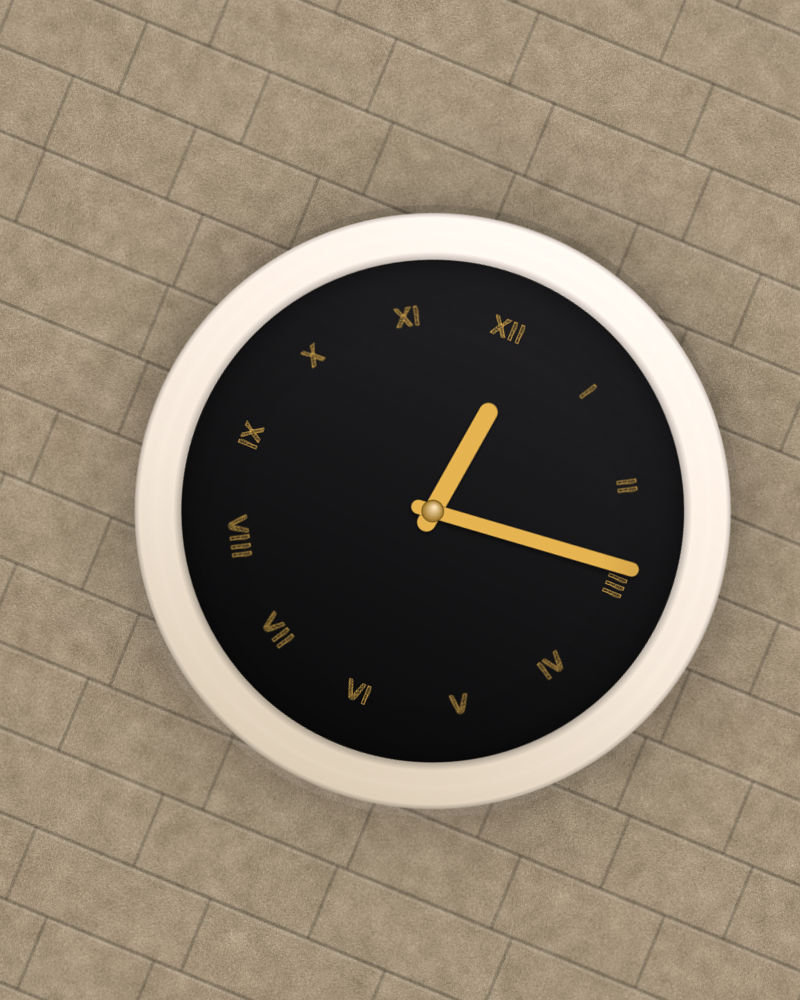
**12:14**
